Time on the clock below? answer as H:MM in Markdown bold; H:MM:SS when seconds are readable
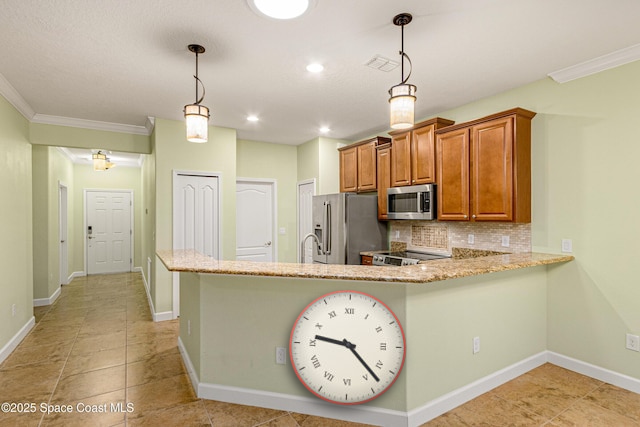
**9:23**
